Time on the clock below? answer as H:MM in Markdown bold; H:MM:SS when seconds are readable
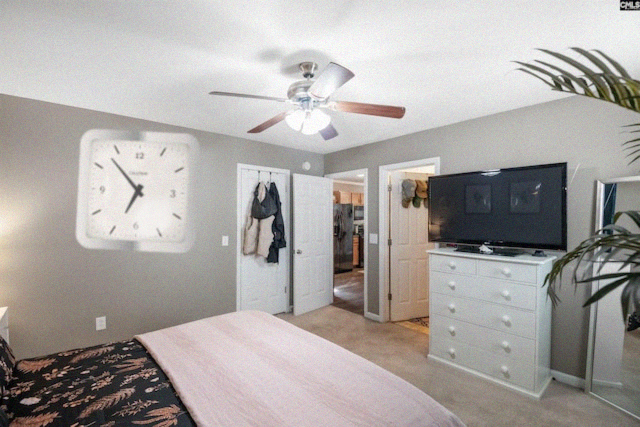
**6:53**
